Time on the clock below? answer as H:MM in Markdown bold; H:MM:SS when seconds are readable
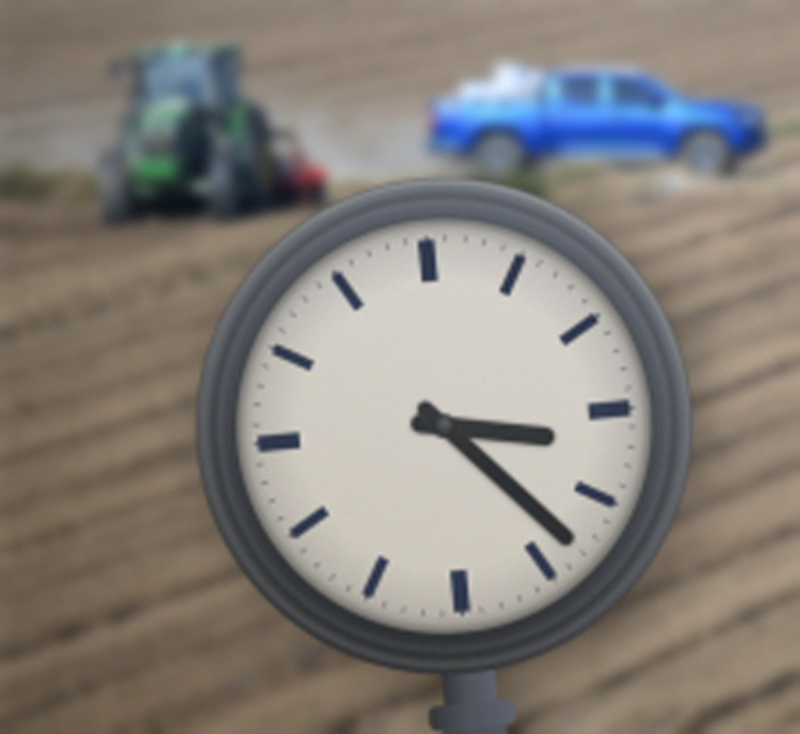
**3:23**
